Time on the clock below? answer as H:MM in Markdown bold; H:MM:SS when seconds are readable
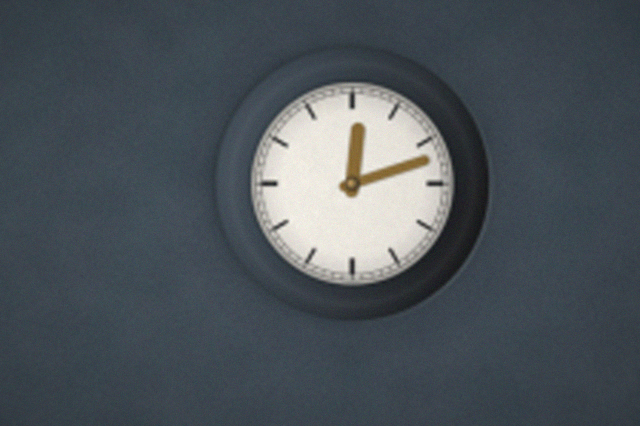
**12:12**
